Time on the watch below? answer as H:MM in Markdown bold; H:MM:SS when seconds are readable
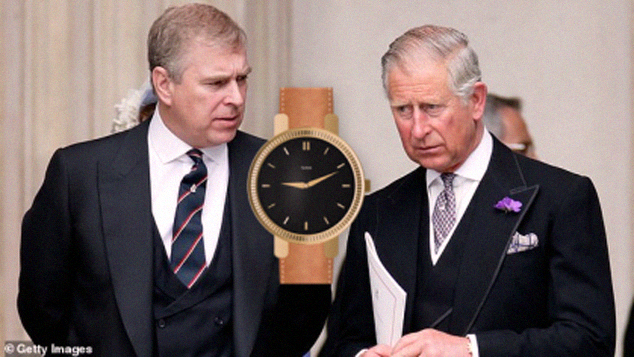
**9:11**
